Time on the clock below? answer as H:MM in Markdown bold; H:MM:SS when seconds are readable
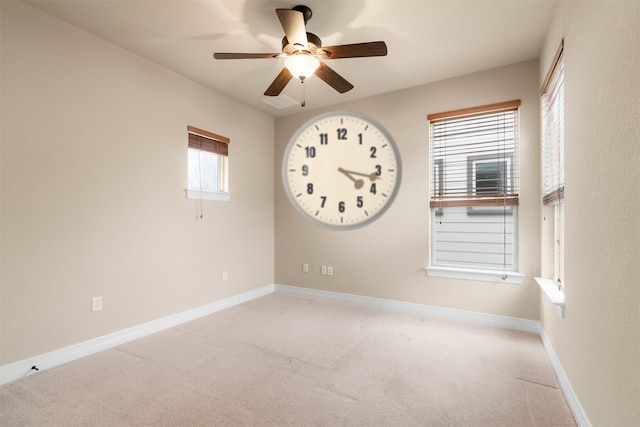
**4:17**
